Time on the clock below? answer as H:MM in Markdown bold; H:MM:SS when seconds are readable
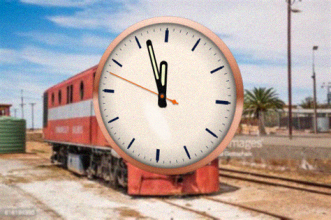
**11:56:48**
